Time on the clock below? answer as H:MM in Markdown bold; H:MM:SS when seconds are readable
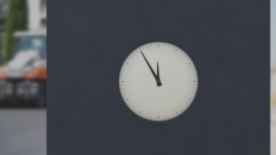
**11:55**
